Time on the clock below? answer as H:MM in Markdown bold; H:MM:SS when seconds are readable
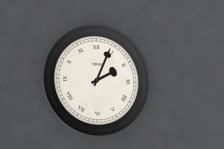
**2:04**
